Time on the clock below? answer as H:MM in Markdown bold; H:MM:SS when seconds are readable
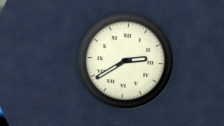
**2:39**
